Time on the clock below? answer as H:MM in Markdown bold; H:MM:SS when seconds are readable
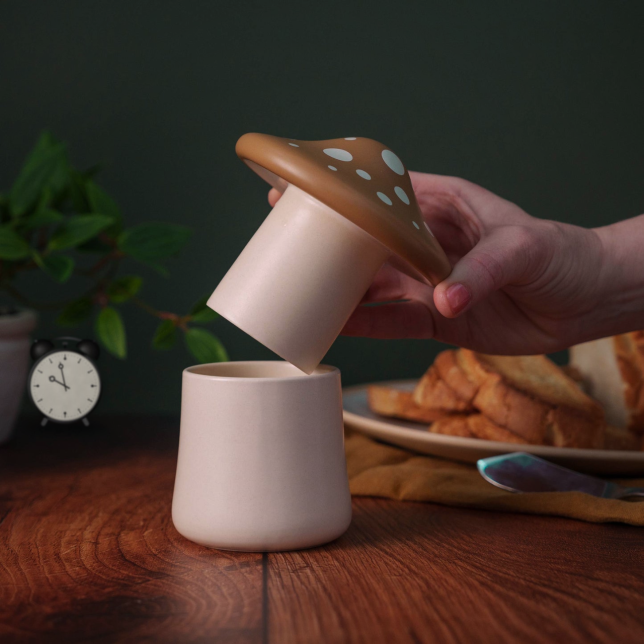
**9:58**
